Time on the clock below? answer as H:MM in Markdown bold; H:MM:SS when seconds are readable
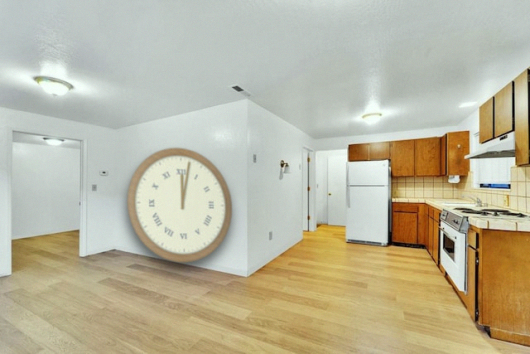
**12:02**
